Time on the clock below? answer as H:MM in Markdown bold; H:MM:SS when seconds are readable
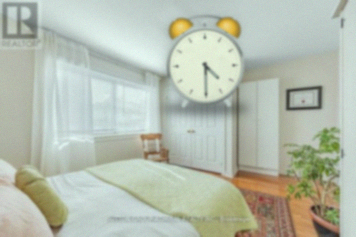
**4:30**
